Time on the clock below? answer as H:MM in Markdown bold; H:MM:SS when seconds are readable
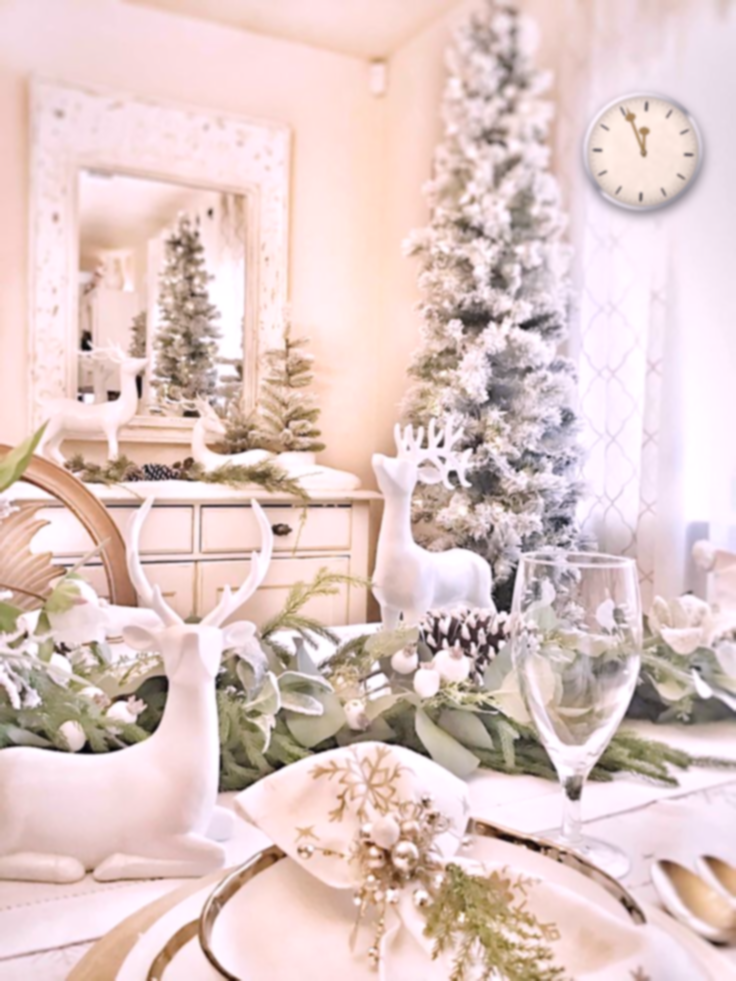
**11:56**
